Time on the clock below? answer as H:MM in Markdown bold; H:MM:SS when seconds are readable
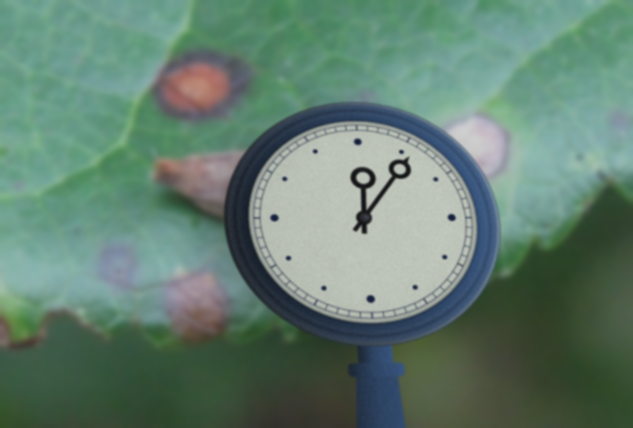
**12:06**
